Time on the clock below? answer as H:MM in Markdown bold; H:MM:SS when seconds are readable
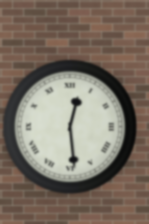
**12:29**
